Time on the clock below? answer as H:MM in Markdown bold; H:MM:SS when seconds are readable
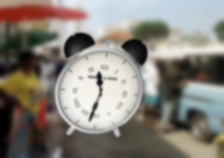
**11:32**
